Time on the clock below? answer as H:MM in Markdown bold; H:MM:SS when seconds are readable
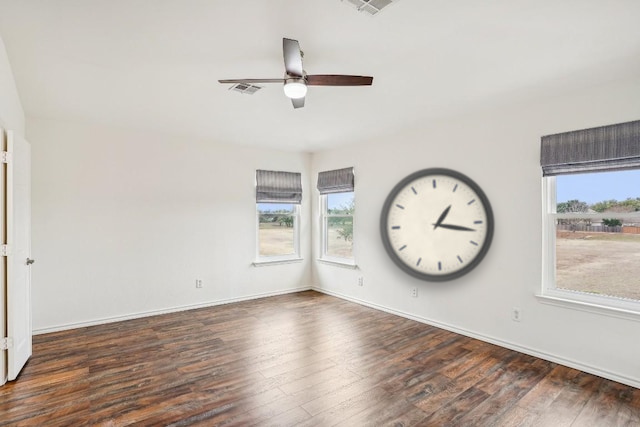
**1:17**
